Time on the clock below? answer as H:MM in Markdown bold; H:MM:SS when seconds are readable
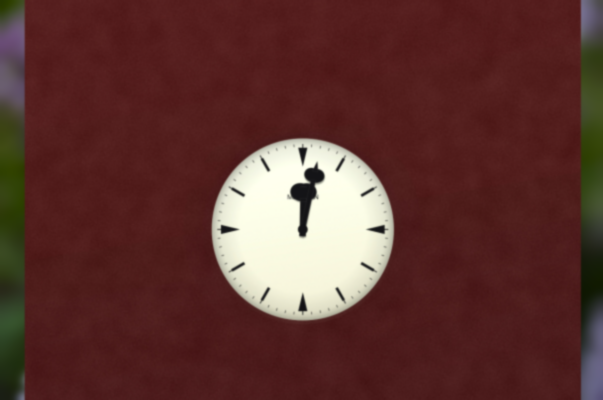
**12:02**
